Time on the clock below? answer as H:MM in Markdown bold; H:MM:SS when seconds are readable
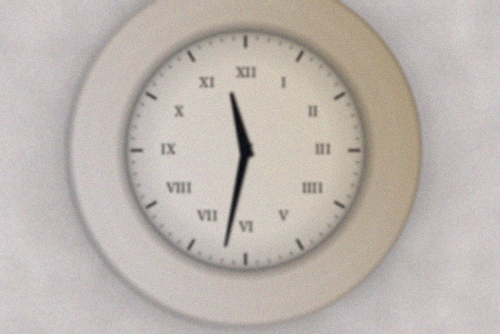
**11:32**
